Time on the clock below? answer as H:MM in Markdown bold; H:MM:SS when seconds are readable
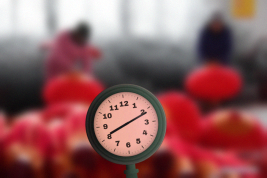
**8:11**
